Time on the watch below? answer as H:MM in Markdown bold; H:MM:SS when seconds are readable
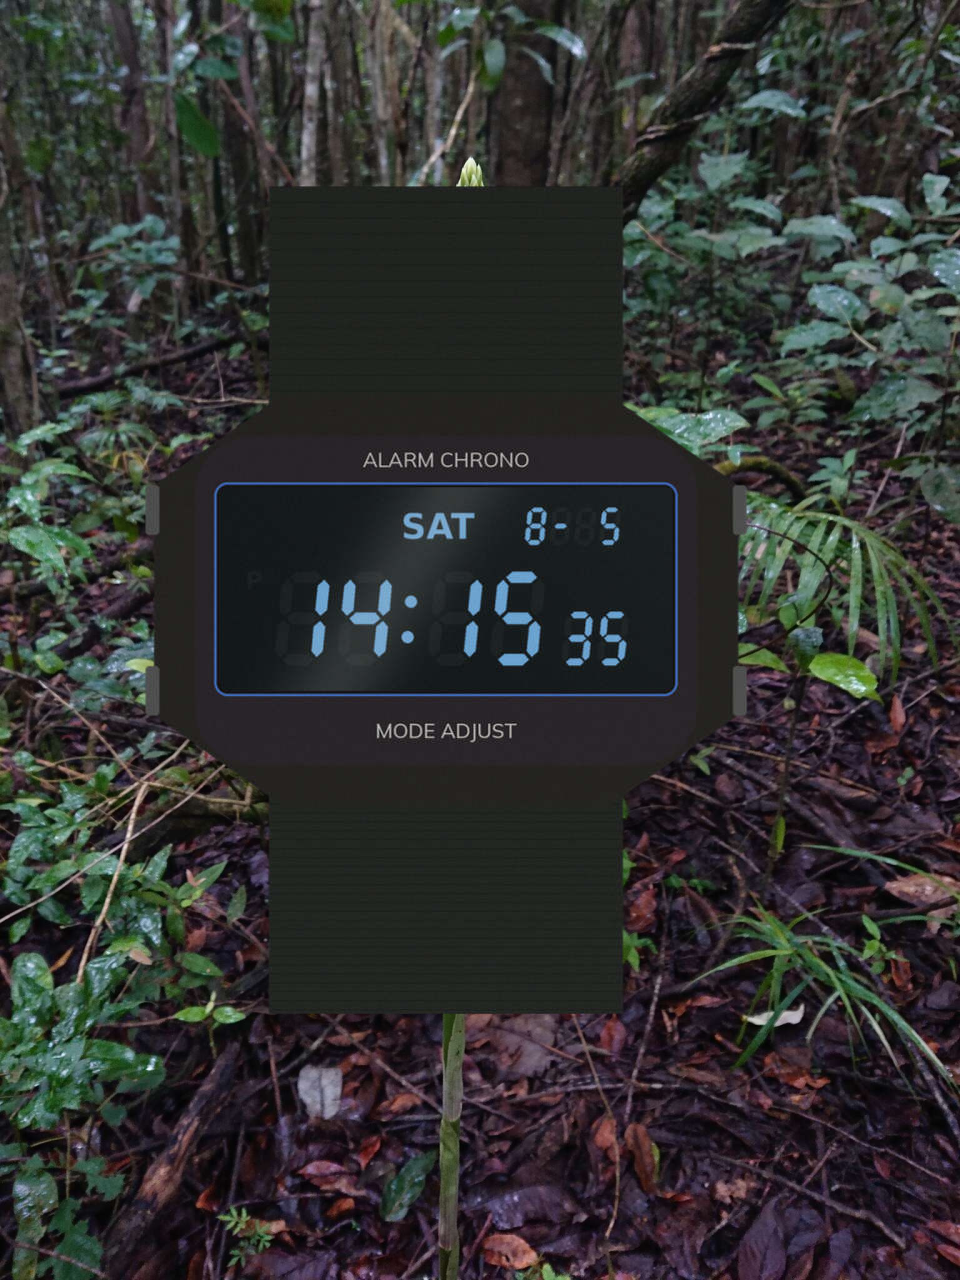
**14:15:35**
